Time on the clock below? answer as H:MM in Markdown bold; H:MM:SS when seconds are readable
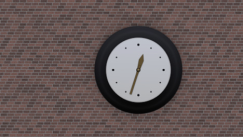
**12:33**
